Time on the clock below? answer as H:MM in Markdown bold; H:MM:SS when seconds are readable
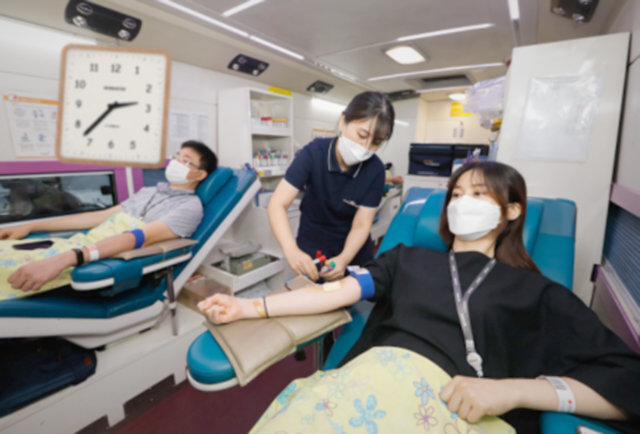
**2:37**
